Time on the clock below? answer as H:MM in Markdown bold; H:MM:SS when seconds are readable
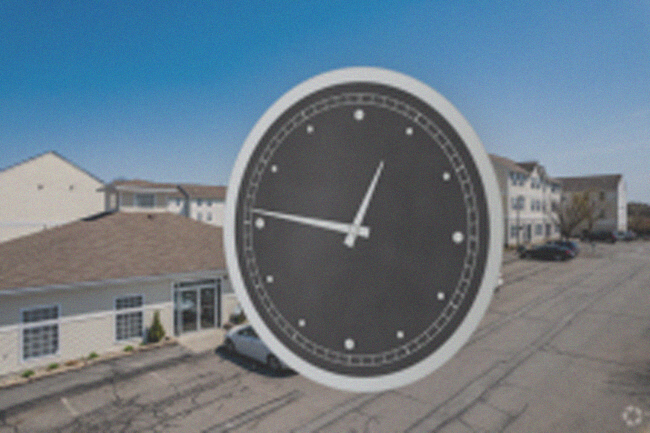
**12:46**
